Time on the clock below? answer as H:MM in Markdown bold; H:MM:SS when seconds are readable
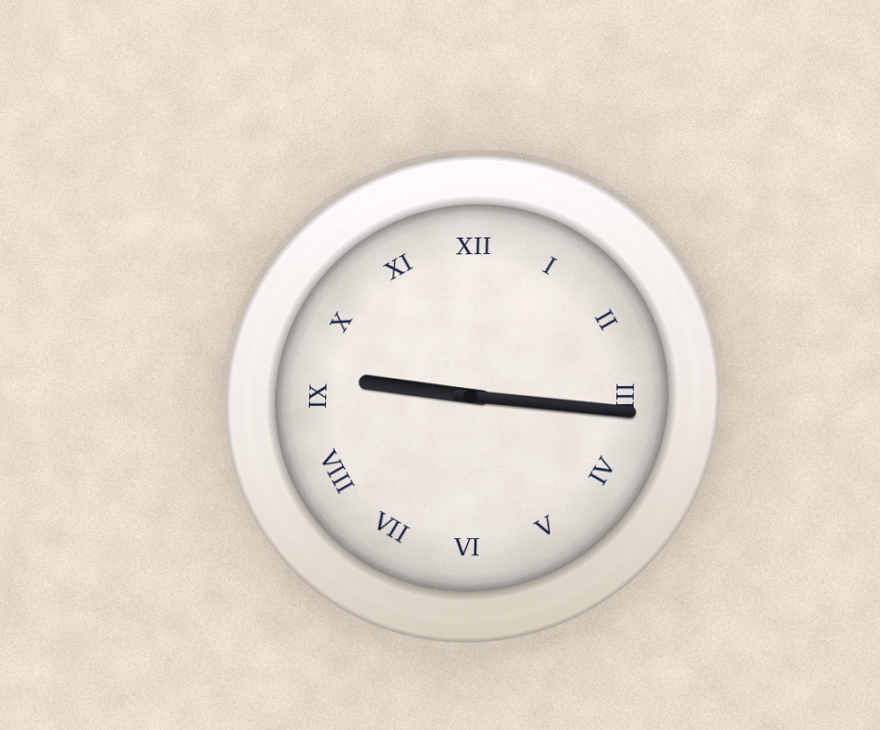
**9:16**
